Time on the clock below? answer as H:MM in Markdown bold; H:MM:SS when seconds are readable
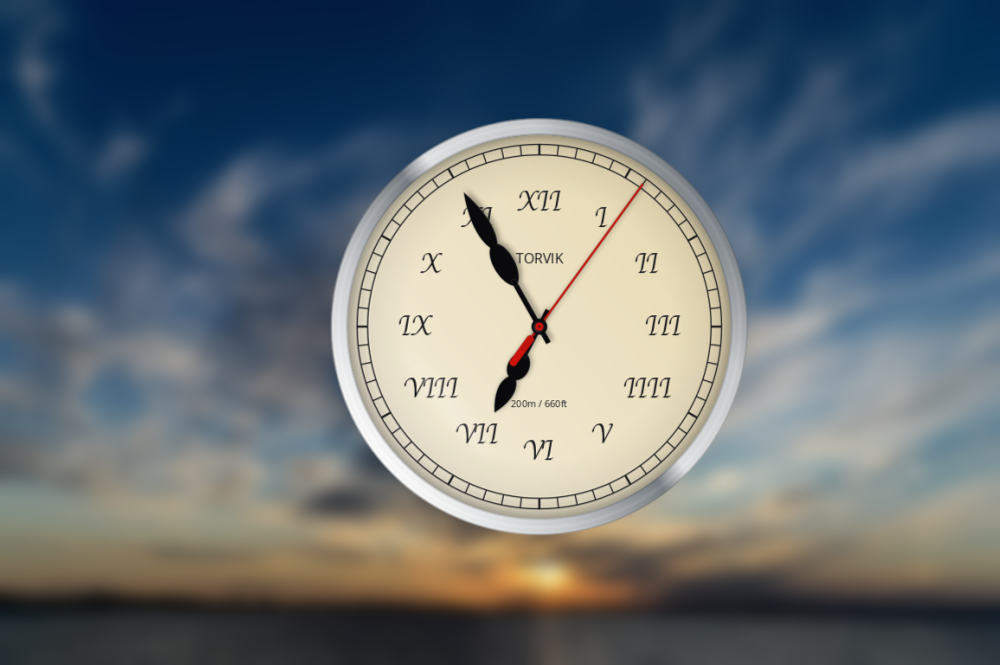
**6:55:06**
